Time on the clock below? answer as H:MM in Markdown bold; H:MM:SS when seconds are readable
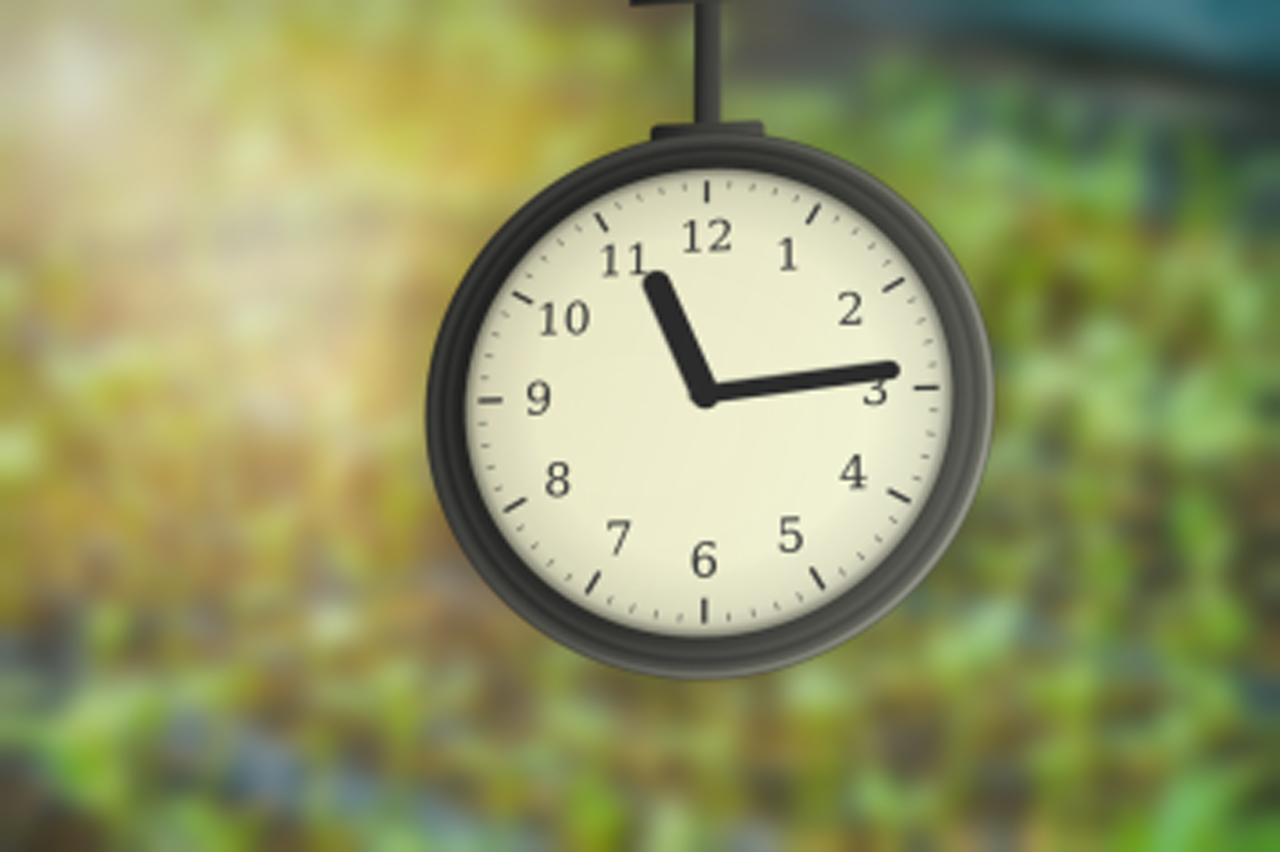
**11:14**
